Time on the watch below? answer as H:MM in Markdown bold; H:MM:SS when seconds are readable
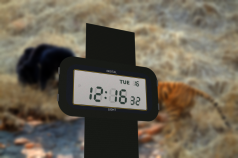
**12:16:32**
